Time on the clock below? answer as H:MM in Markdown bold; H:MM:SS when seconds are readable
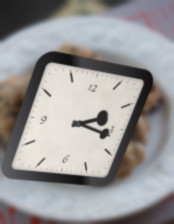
**2:17**
